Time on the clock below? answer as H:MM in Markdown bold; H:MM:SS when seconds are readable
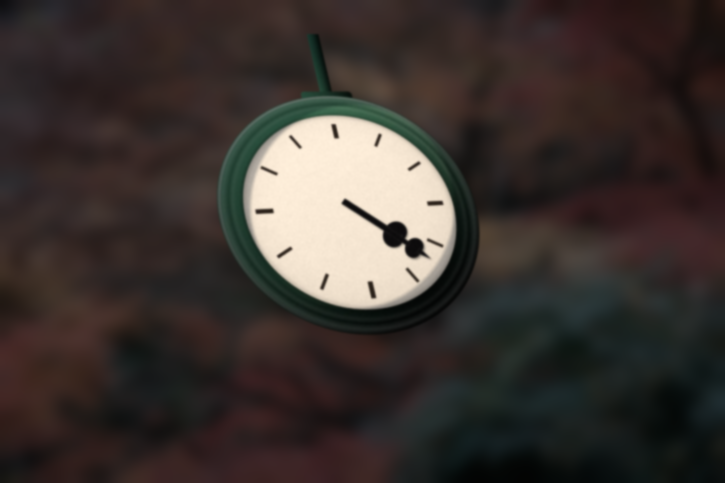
**4:22**
